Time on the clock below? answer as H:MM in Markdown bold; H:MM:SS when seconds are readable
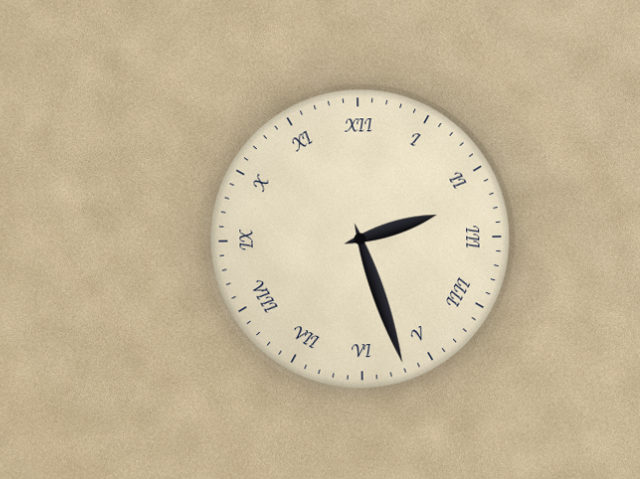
**2:27**
